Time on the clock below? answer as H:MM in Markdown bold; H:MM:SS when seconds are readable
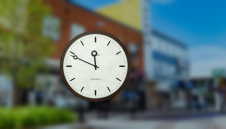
**11:49**
